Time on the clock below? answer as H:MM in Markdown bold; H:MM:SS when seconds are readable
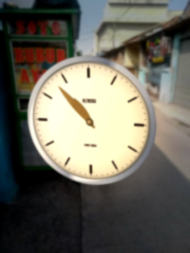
**10:53**
